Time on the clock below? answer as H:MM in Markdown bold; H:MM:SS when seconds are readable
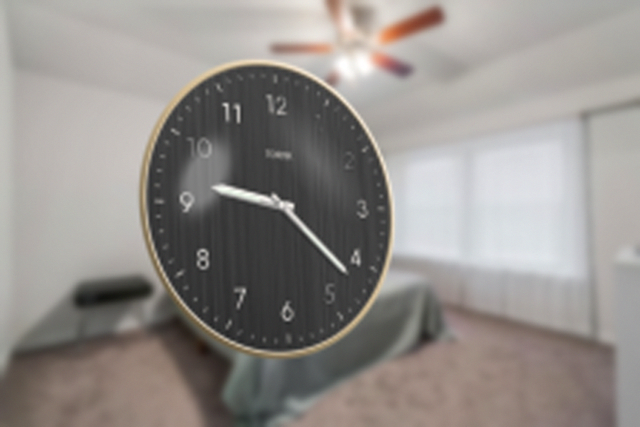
**9:22**
